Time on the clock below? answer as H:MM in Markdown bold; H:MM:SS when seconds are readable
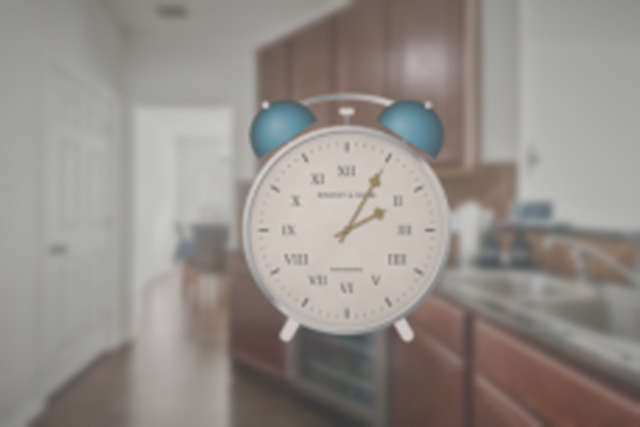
**2:05**
